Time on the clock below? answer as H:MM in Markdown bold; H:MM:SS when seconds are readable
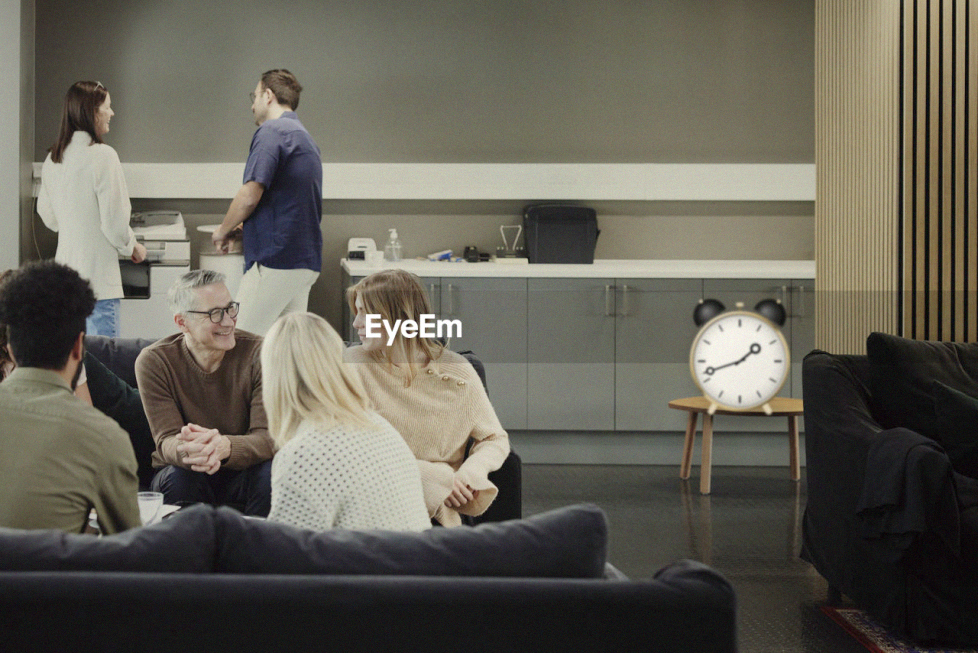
**1:42**
